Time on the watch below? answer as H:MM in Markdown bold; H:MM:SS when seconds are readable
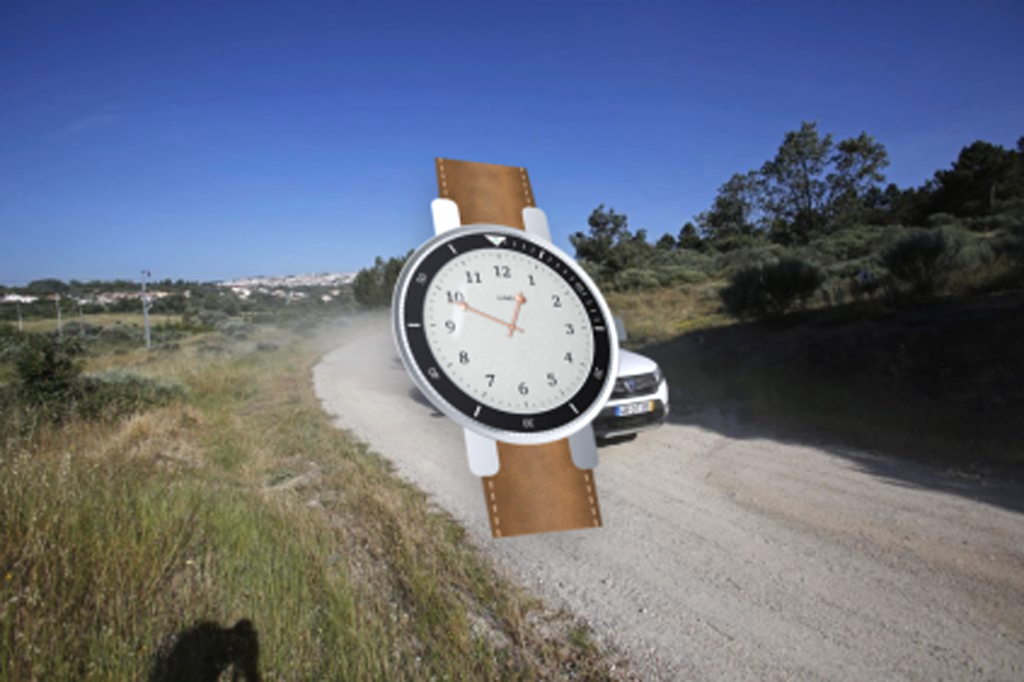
**12:49**
